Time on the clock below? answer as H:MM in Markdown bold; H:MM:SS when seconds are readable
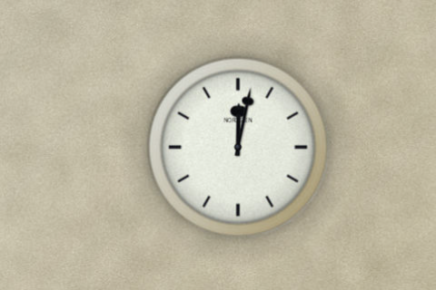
**12:02**
